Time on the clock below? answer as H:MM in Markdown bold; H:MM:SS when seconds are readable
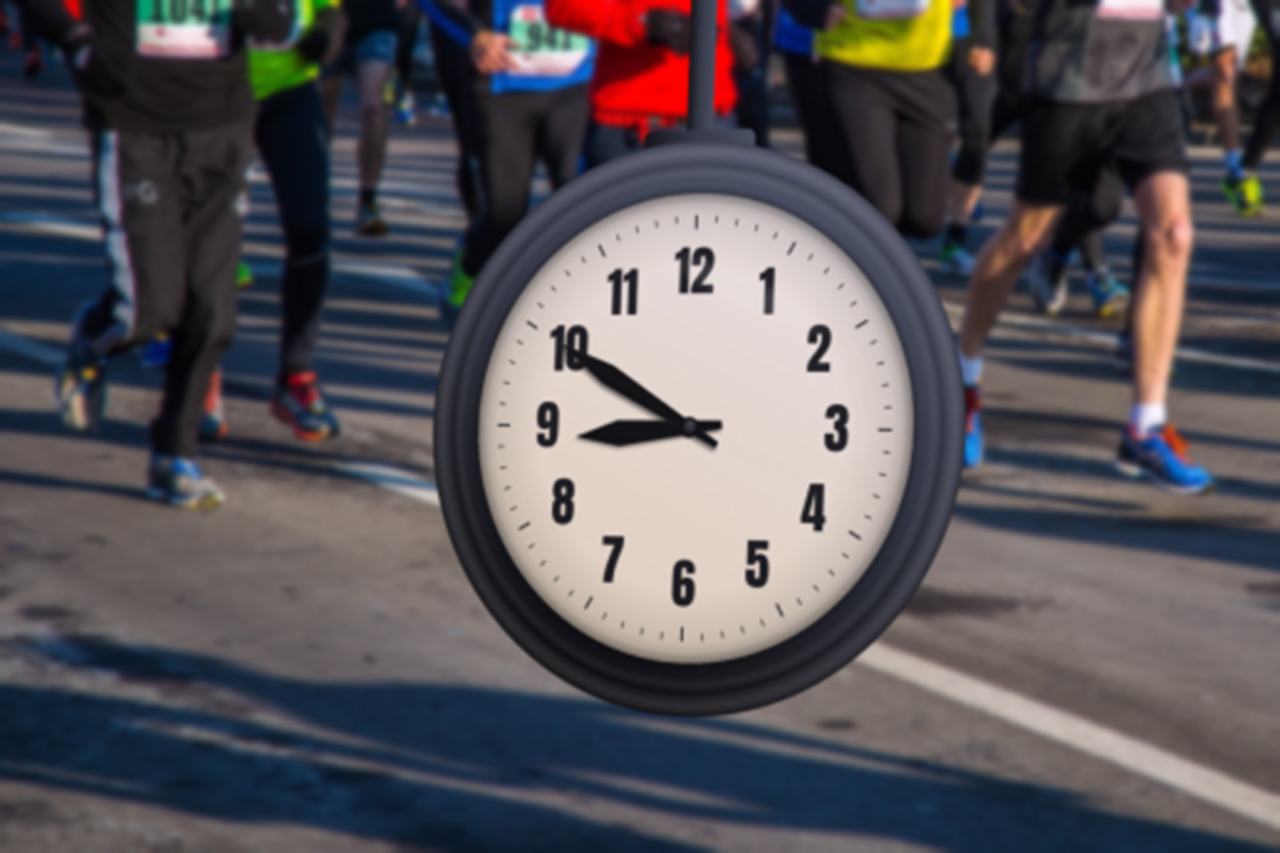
**8:50**
